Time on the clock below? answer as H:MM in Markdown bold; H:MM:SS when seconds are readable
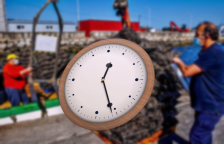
**12:26**
